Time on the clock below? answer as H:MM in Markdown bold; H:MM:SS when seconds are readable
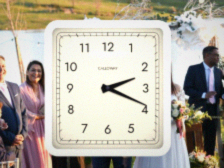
**2:19**
